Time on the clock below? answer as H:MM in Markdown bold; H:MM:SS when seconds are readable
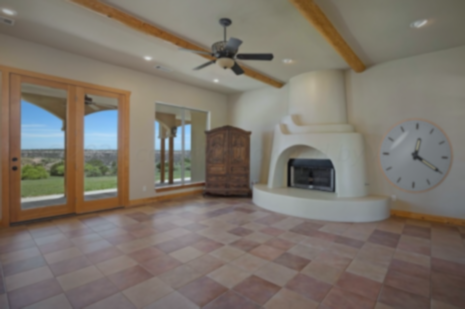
**12:20**
